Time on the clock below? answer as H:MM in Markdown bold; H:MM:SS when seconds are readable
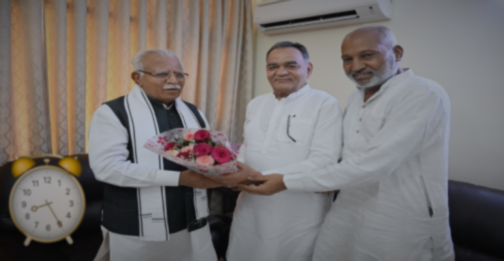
**8:25**
